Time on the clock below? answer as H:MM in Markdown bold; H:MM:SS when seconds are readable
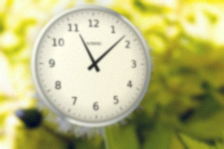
**11:08**
